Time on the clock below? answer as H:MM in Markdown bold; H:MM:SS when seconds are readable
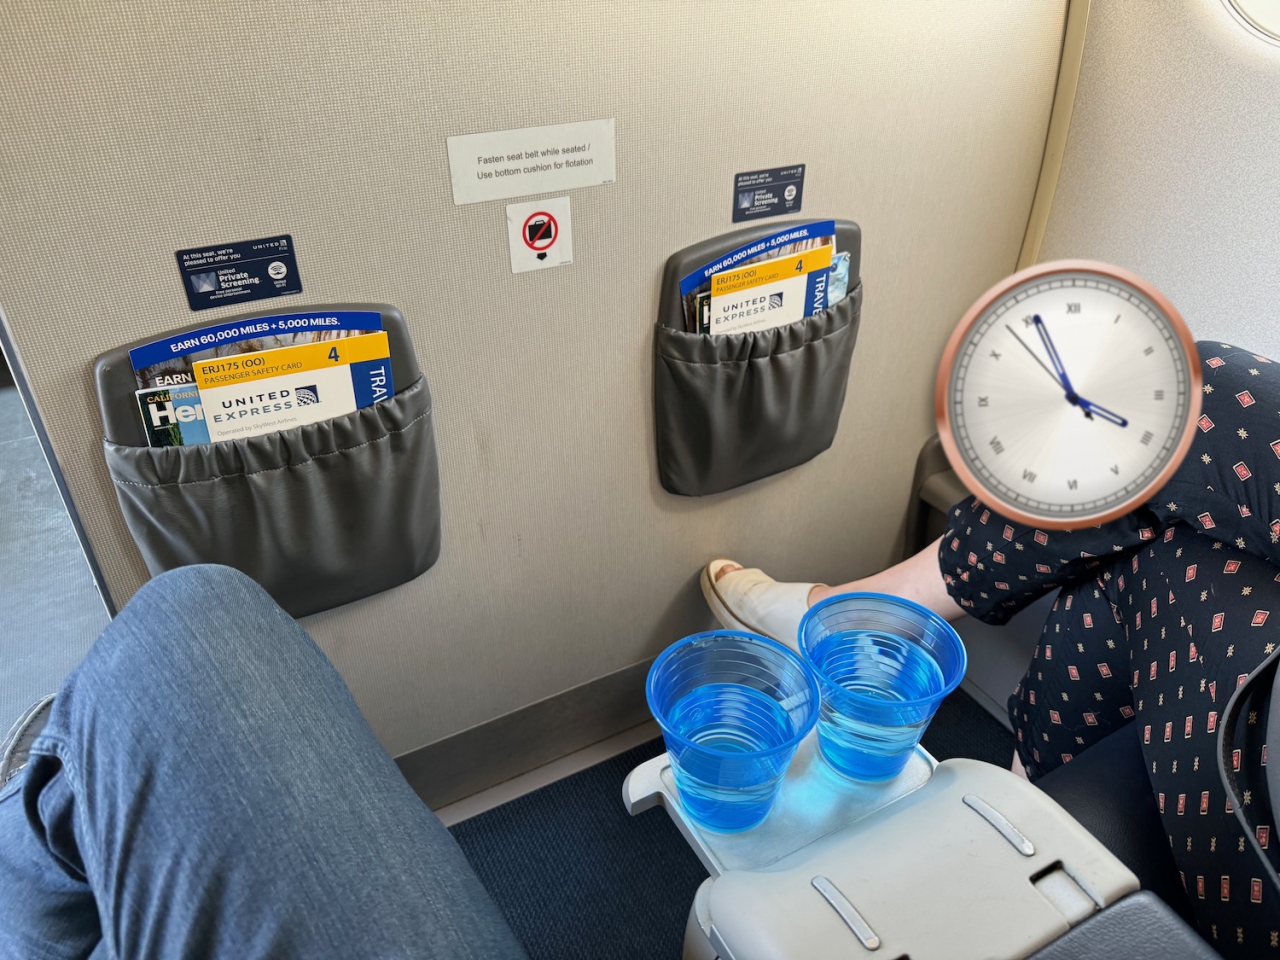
**3:55:53**
